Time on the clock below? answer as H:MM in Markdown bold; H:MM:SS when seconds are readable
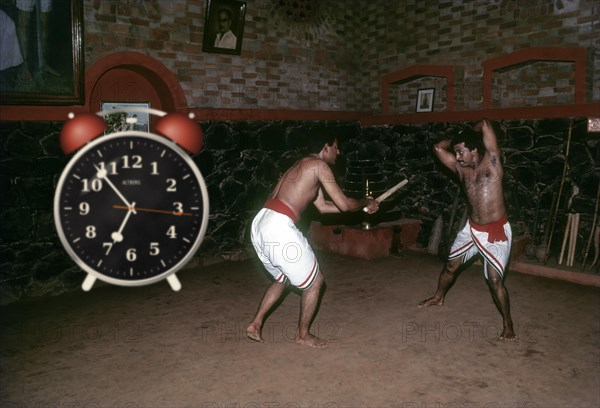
**6:53:16**
